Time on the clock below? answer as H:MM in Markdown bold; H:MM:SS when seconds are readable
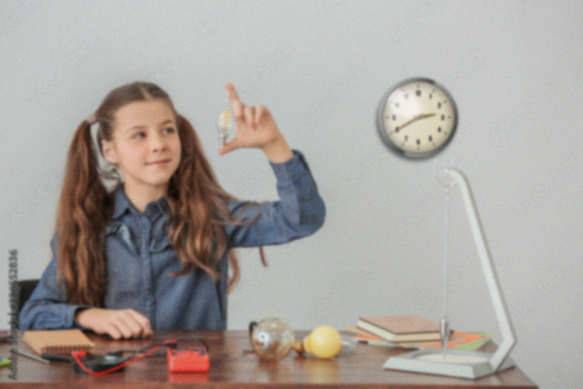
**2:40**
